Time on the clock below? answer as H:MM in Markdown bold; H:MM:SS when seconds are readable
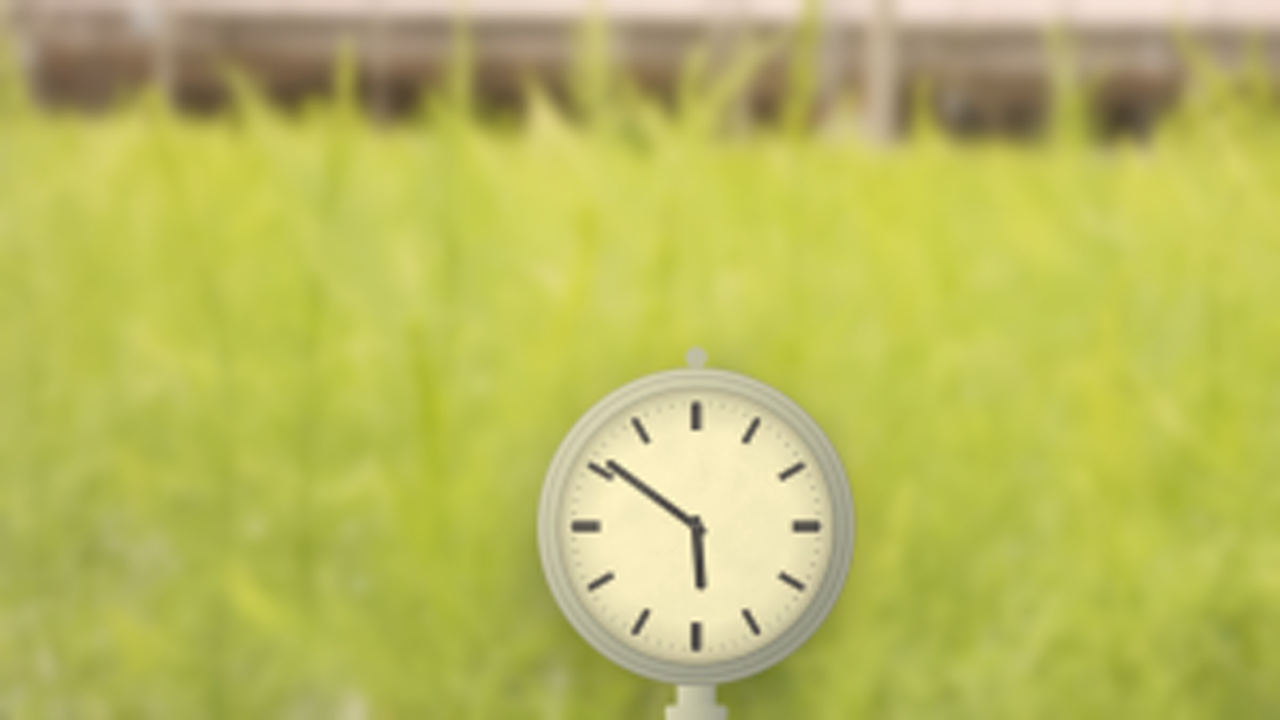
**5:51**
